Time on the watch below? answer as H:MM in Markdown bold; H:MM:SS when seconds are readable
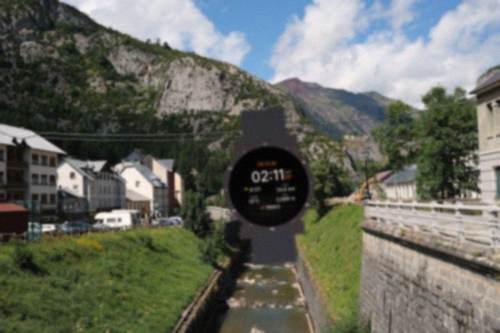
**2:11**
